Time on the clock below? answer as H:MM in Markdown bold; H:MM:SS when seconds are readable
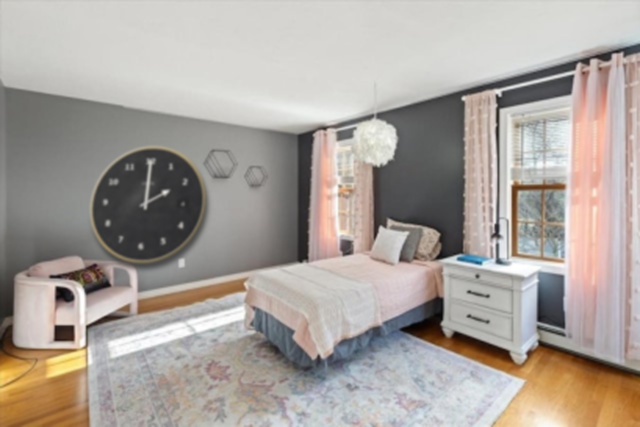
**2:00**
